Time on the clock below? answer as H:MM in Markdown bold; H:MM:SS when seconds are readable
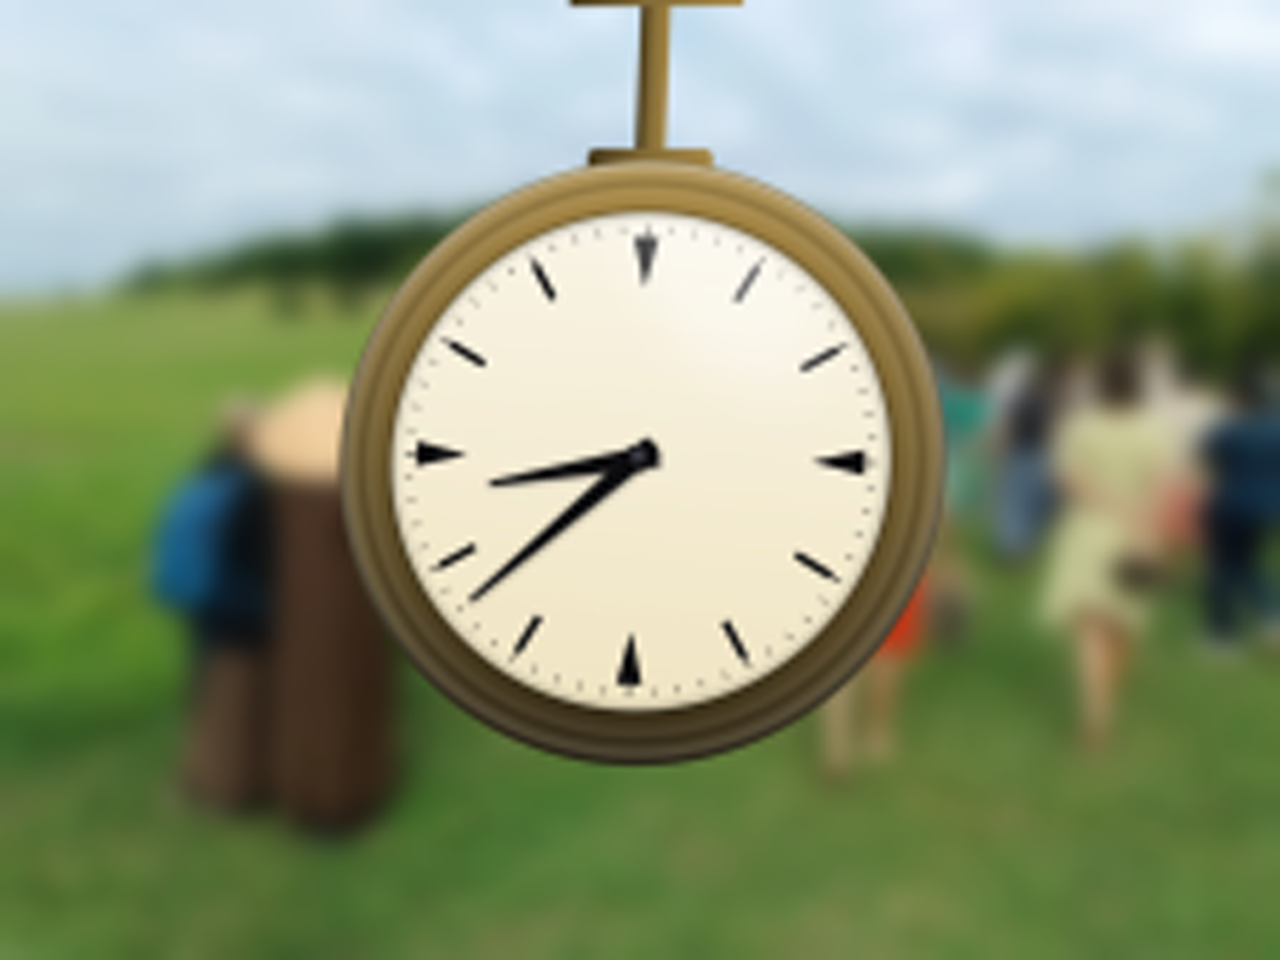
**8:38**
